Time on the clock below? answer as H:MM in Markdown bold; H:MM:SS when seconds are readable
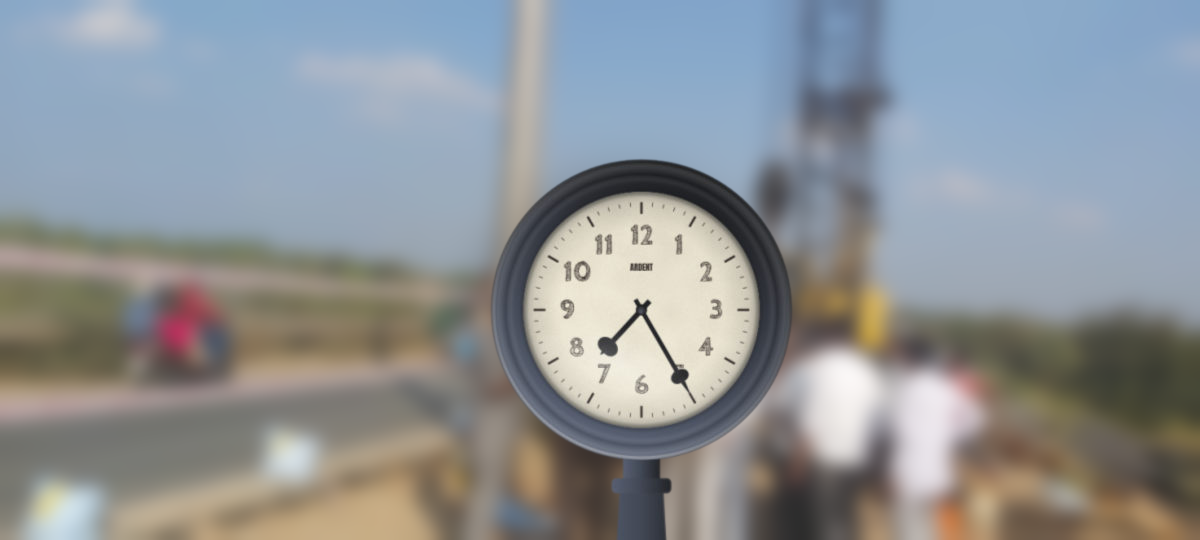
**7:25**
